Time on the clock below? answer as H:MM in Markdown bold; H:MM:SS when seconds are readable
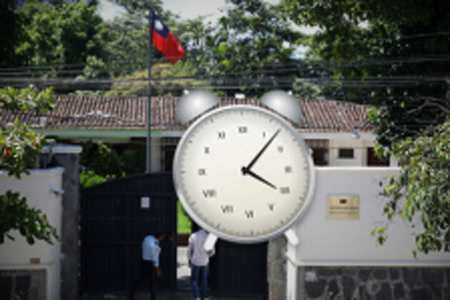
**4:07**
